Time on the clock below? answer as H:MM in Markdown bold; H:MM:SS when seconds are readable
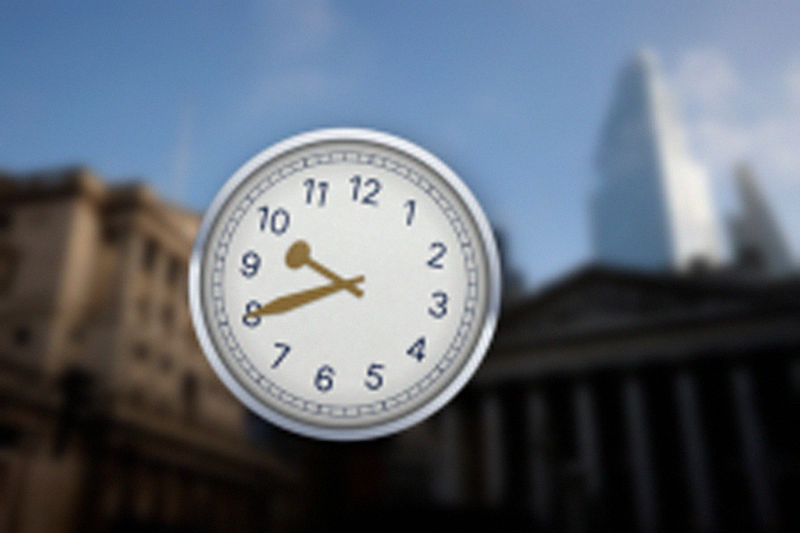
**9:40**
